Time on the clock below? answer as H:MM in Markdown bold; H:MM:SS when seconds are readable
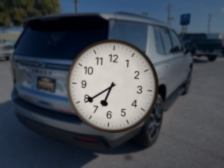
**6:39**
